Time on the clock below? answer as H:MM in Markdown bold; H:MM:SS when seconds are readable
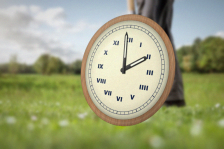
**1:59**
